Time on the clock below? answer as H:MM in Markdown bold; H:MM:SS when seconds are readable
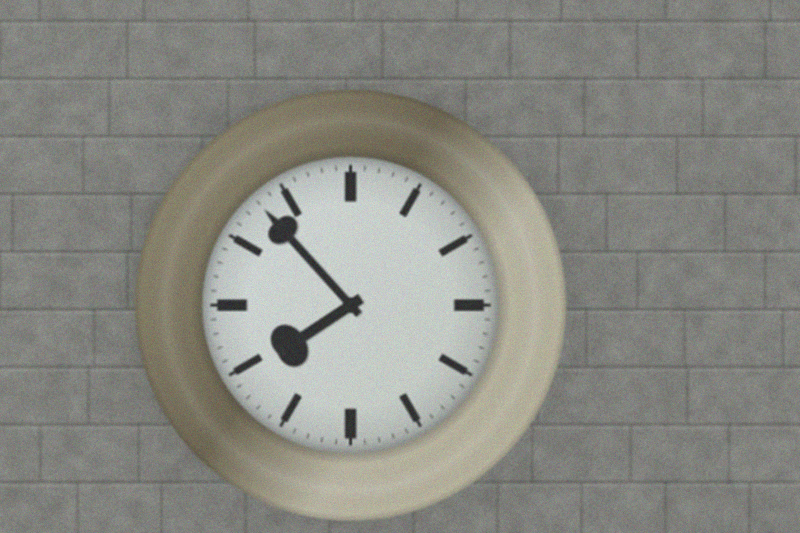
**7:53**
